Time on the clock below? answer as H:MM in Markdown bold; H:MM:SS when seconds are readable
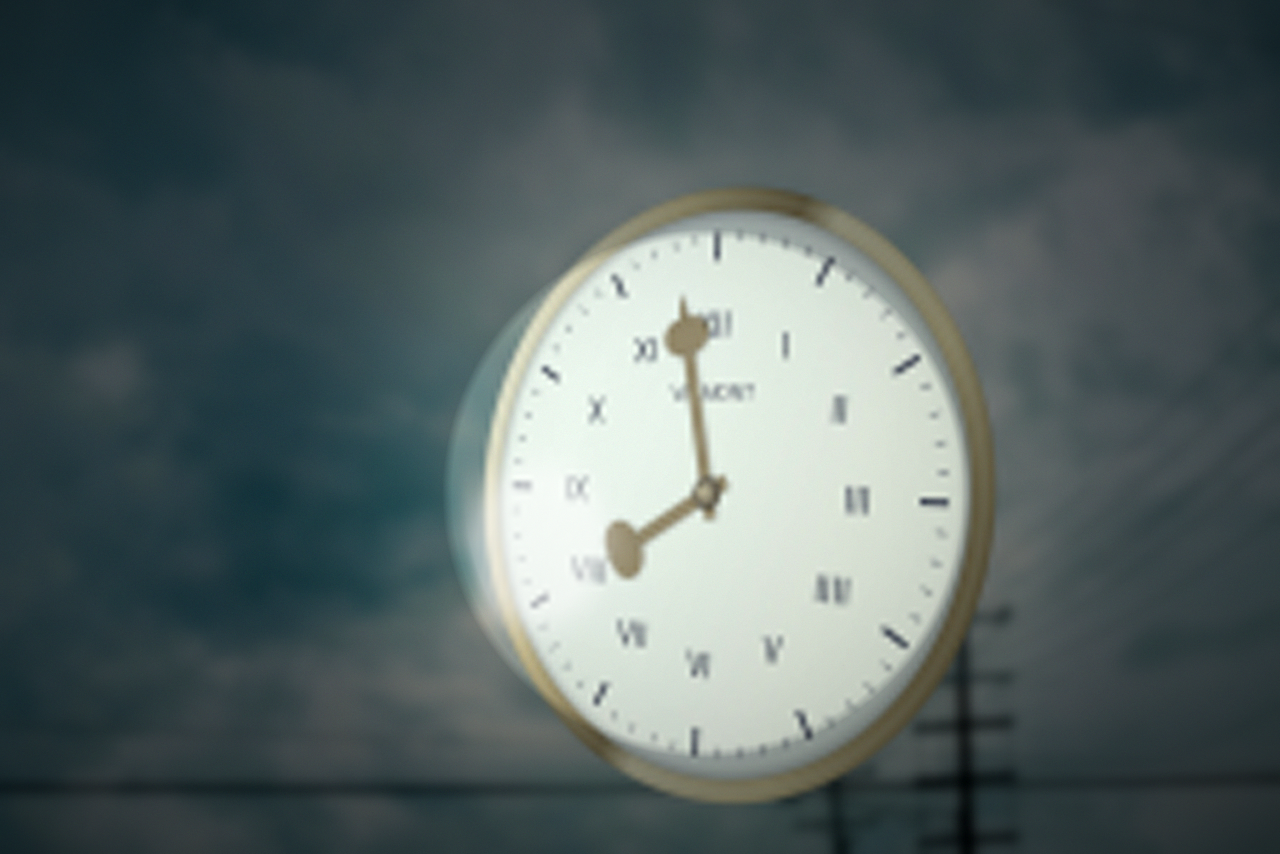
**7:58**
